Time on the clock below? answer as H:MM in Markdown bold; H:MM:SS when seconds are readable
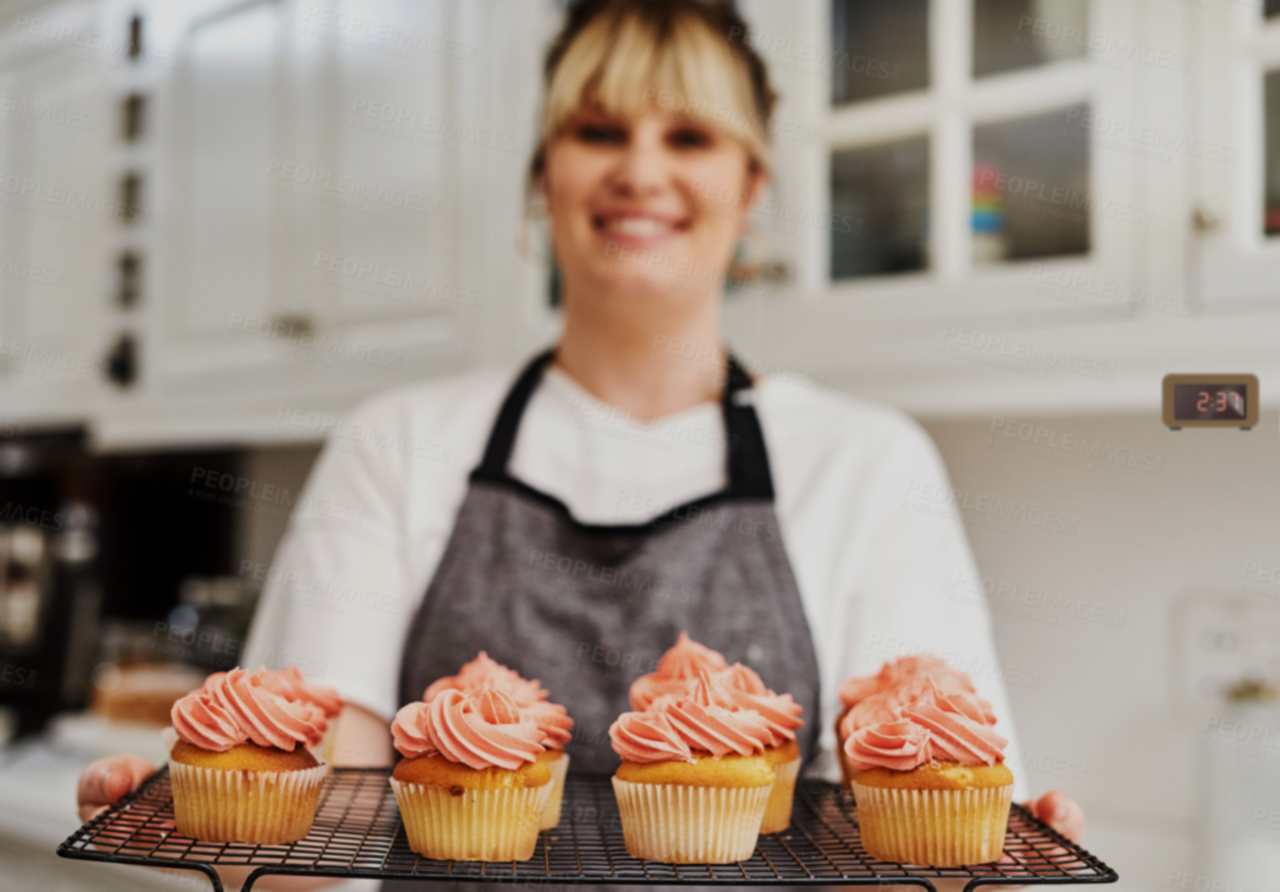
**2:37**
